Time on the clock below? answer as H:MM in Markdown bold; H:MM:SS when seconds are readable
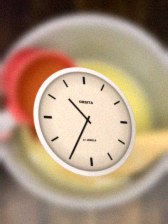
**10:35**
